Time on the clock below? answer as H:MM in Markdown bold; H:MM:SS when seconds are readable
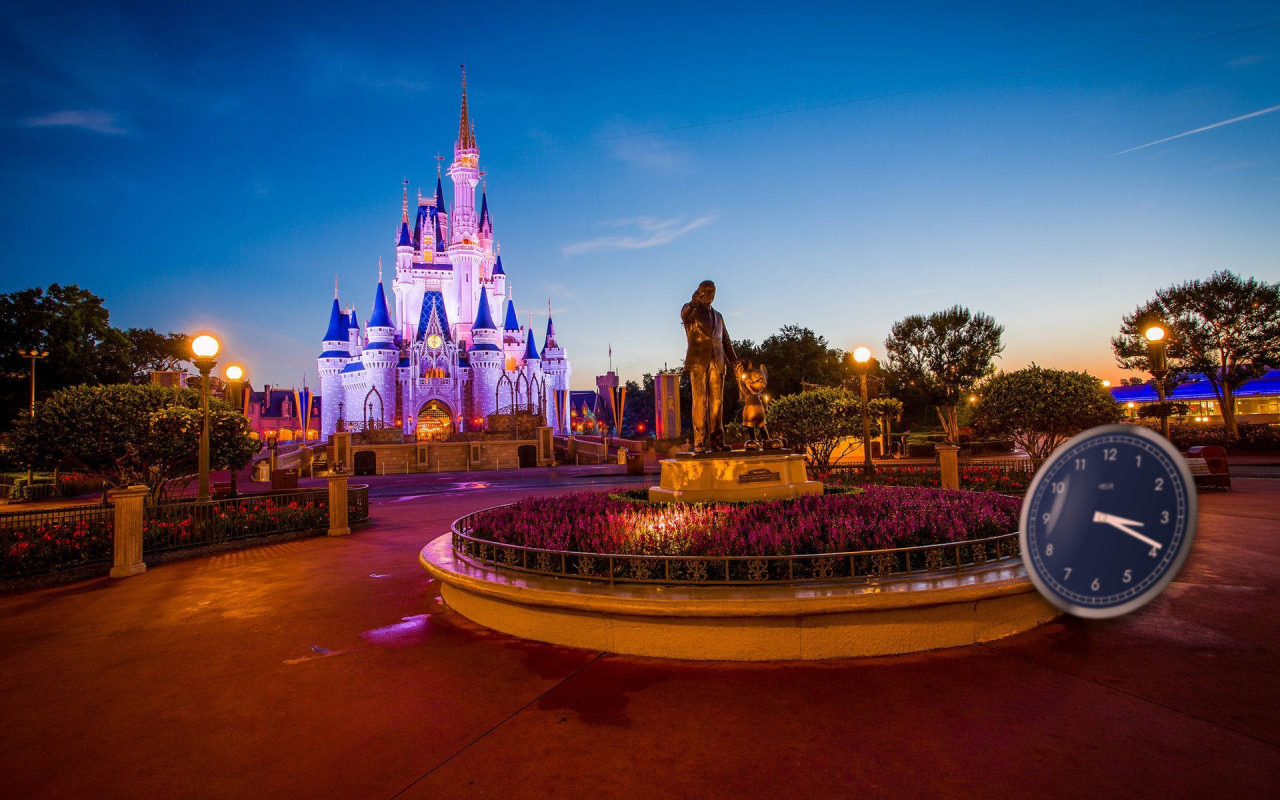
**3:19**
